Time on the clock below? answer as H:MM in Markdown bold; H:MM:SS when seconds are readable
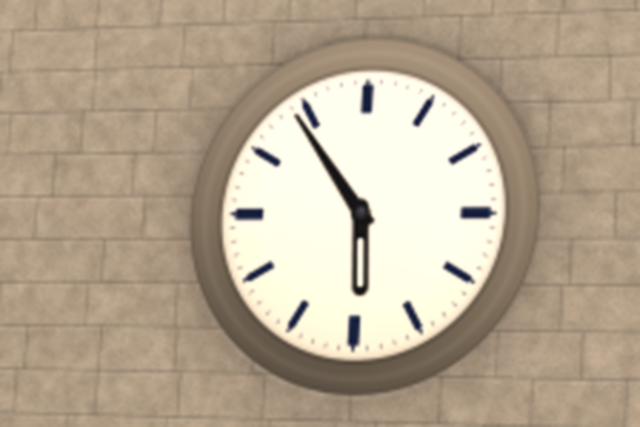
**5:54**
